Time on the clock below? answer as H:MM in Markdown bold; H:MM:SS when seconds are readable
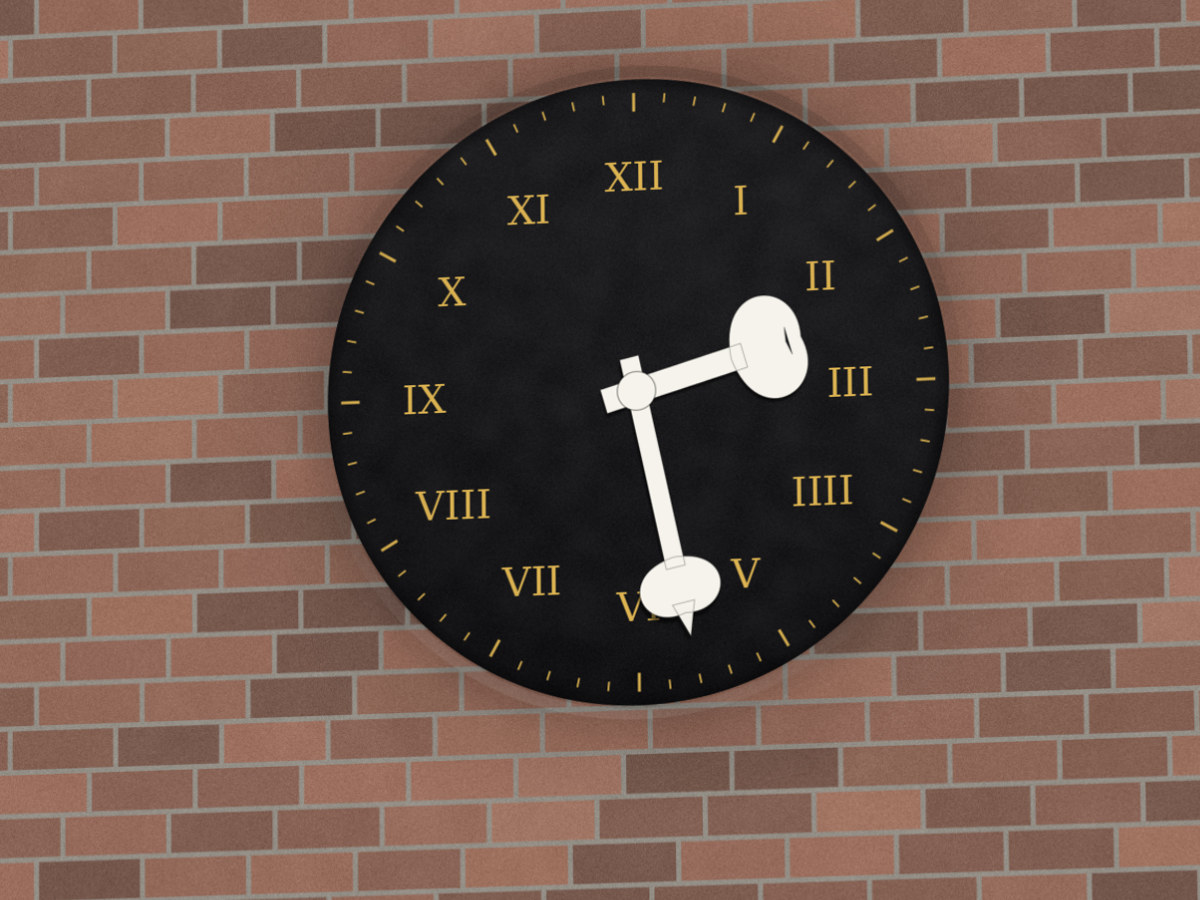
**2:28**
